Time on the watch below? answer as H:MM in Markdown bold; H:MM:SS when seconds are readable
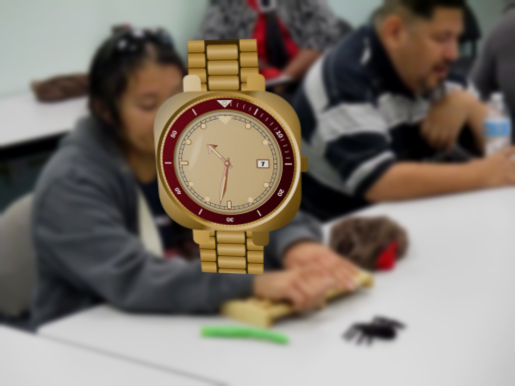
**10:32**
